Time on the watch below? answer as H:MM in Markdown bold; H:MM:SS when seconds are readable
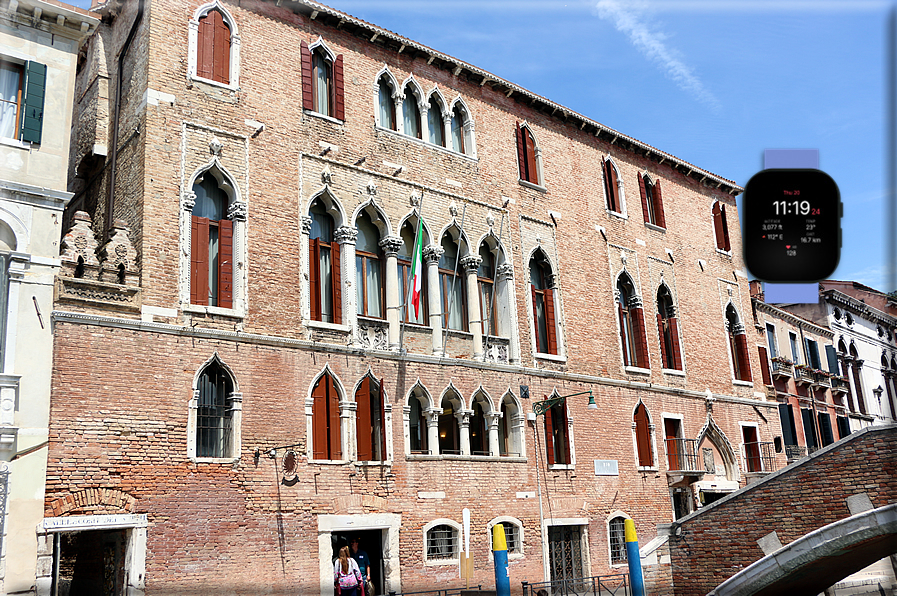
**11:19**
